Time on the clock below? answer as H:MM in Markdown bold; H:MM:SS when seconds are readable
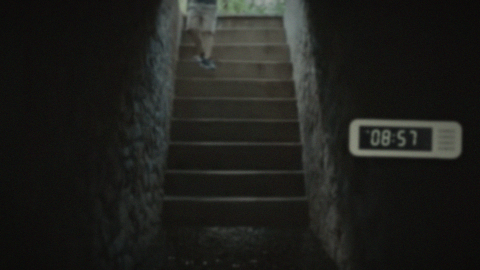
**8:57**
